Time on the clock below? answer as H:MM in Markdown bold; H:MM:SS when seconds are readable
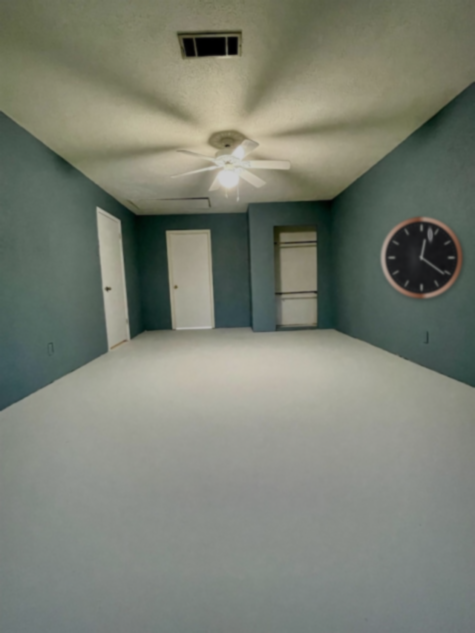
**12:21**
